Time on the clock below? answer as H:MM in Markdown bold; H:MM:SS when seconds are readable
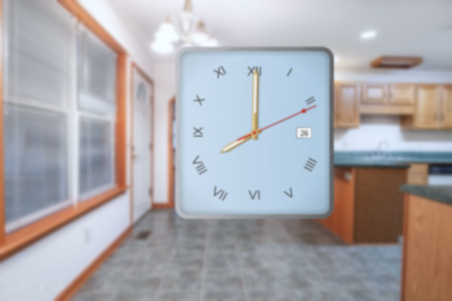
**8:00:11**
